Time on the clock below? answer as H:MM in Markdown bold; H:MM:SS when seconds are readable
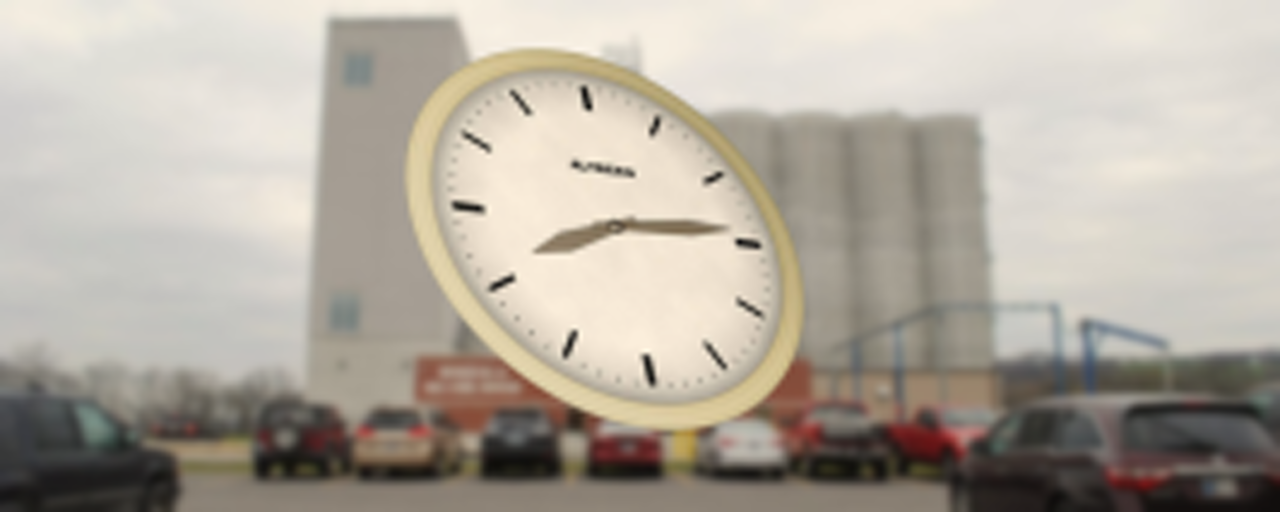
**8:14**
